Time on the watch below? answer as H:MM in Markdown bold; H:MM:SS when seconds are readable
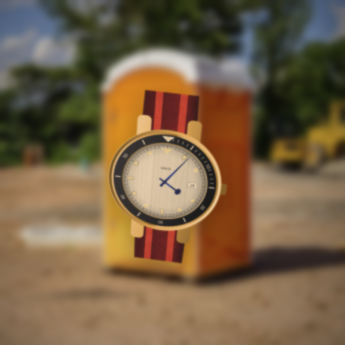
**4:06**
